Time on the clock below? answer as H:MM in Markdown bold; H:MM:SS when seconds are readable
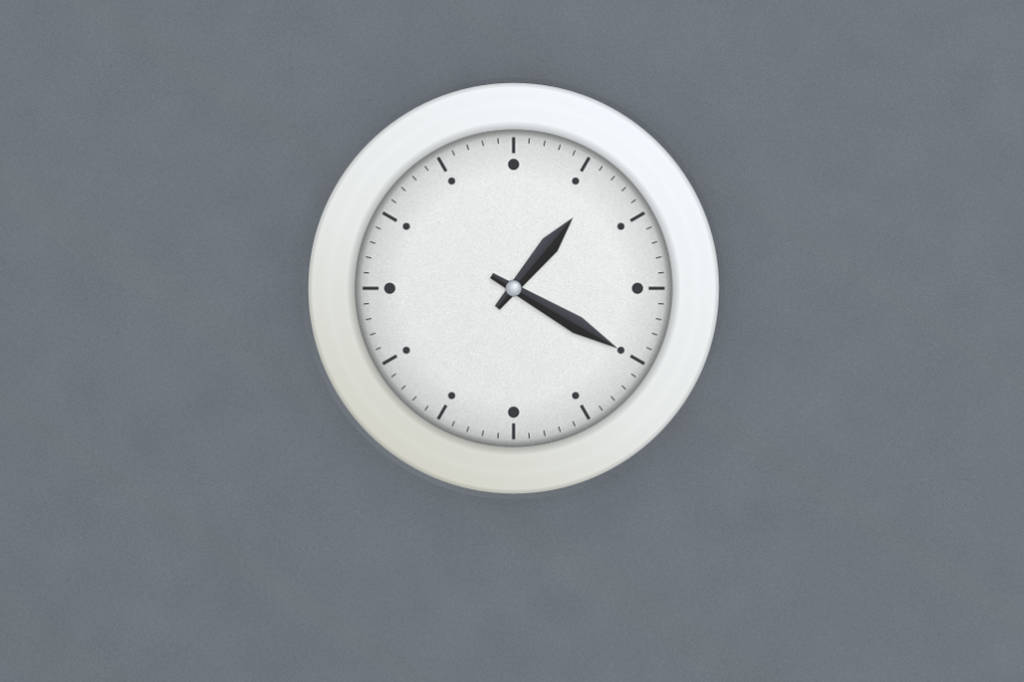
**1:20**
